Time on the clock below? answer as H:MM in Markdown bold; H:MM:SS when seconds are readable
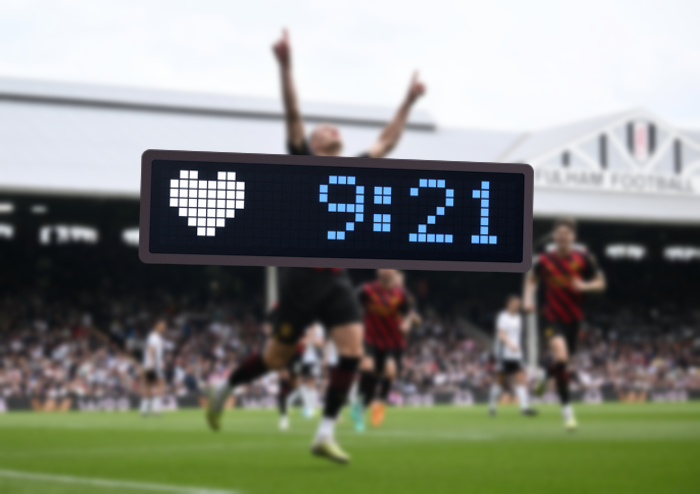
**9:21**
